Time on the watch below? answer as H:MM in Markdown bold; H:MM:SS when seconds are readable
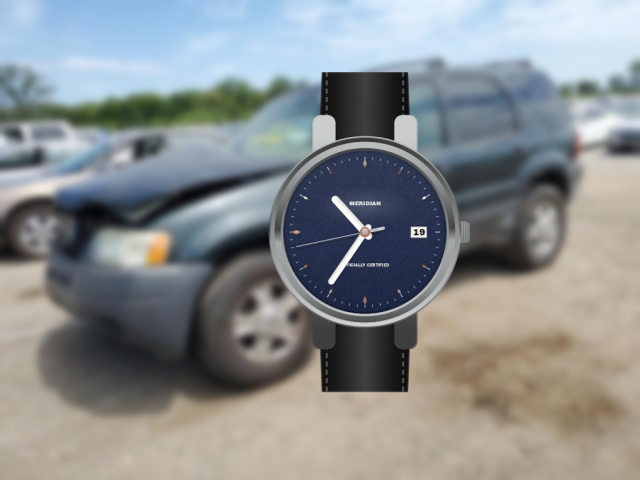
**10:35:43**
